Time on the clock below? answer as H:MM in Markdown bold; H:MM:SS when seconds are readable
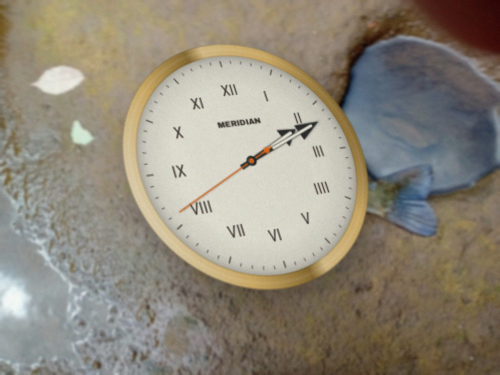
**2:11:41**
